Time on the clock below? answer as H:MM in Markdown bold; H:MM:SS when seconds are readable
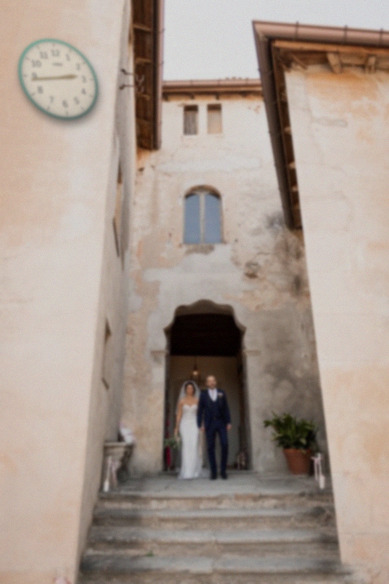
**2:44**
